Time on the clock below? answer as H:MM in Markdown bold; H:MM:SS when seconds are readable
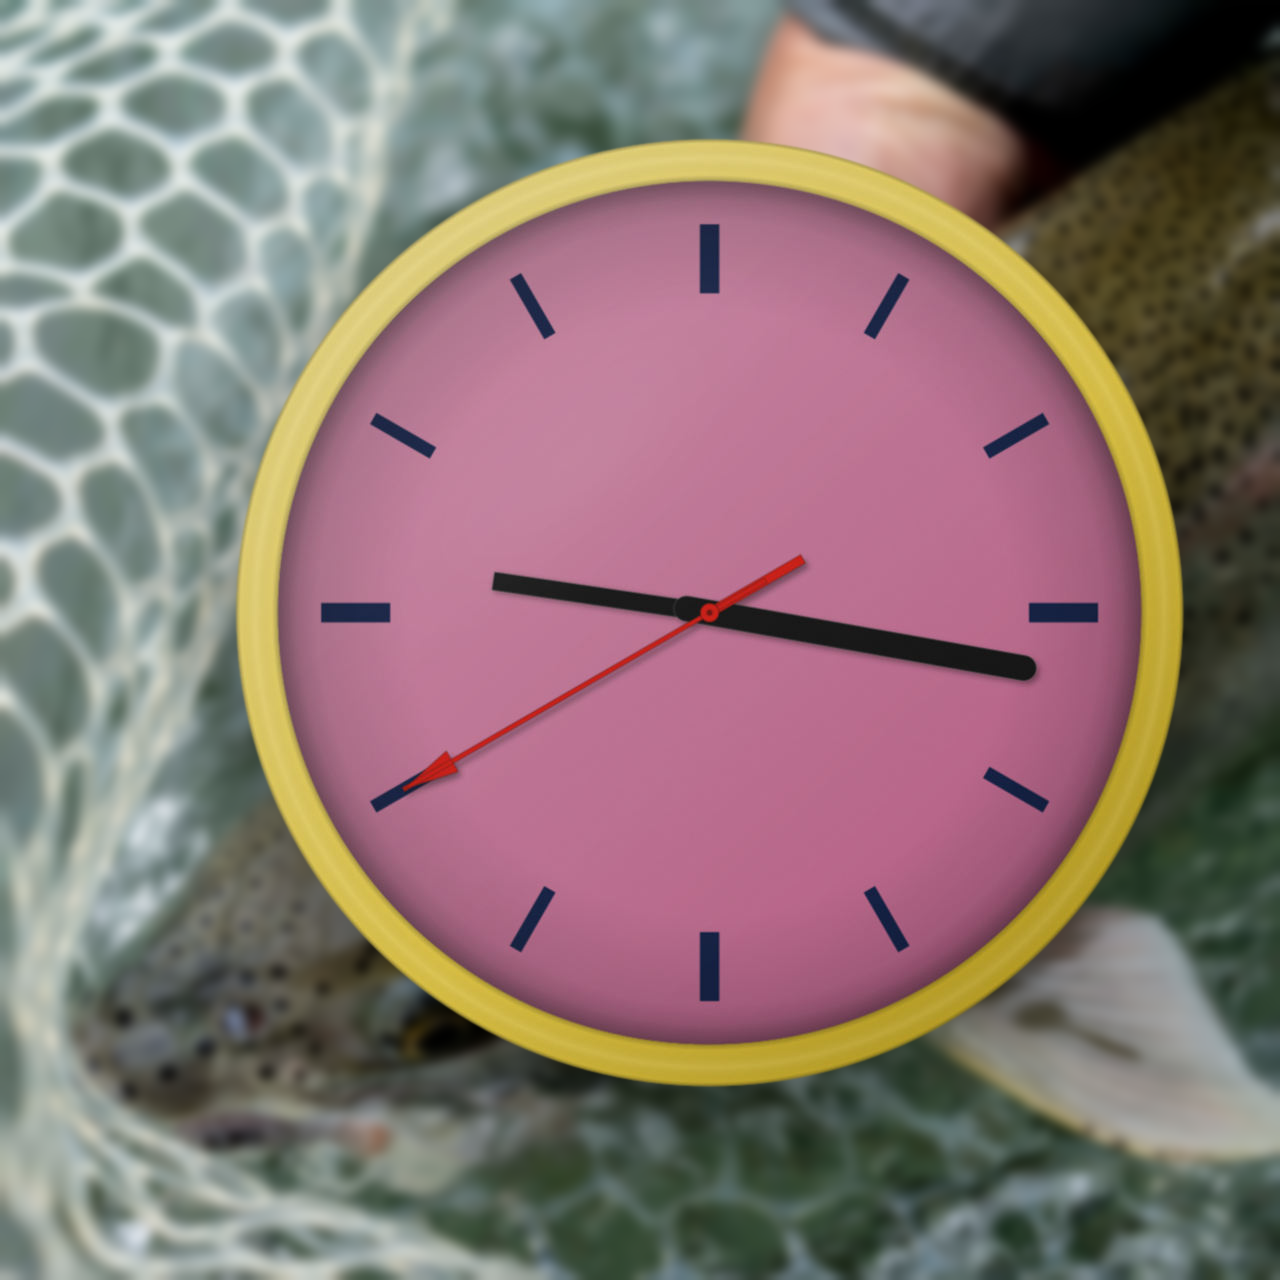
**9:16:40**
